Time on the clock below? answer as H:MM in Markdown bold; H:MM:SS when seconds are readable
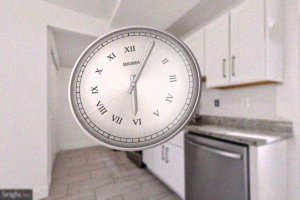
**6:05**
